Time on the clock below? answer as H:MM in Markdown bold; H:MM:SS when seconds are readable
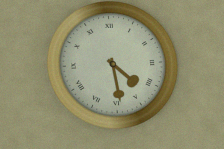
**4:29**
